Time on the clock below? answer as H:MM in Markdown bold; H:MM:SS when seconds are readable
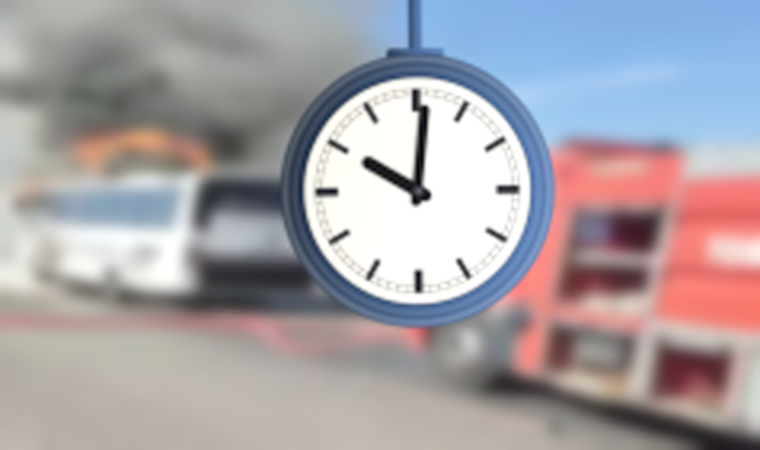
**10:01**
